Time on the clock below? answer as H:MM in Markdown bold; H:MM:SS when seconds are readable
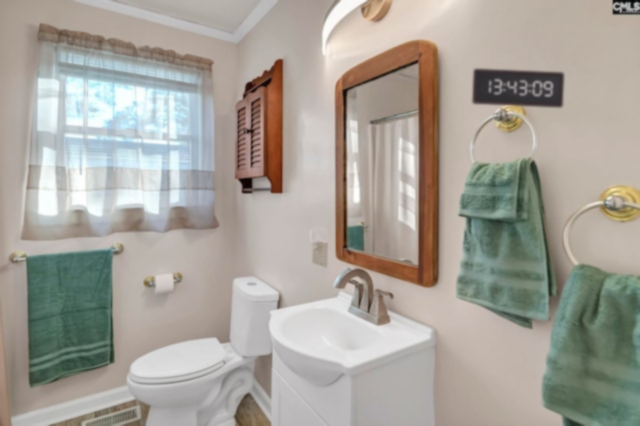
**13:43:09**
